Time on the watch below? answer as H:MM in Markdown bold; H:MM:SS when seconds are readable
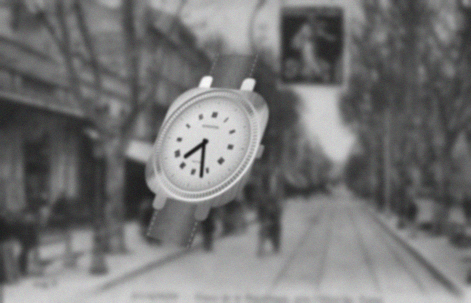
**7:27**
